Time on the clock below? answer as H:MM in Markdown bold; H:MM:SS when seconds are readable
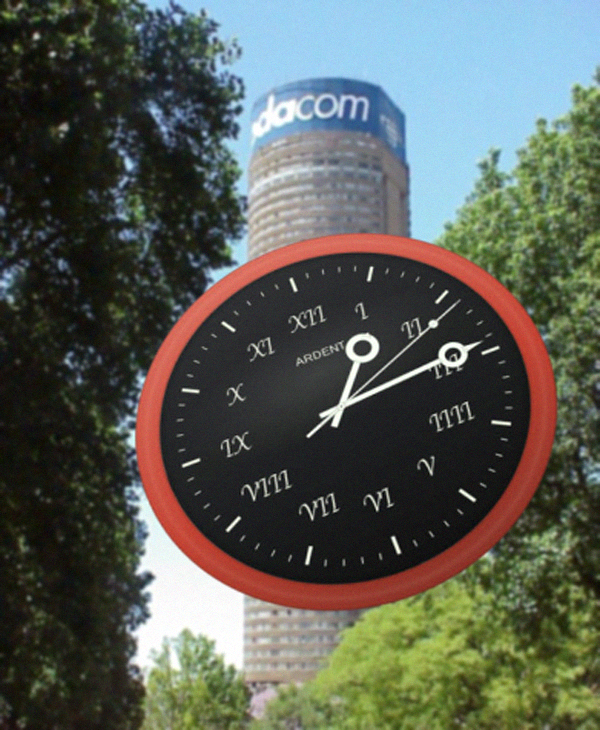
**1:14:11**
